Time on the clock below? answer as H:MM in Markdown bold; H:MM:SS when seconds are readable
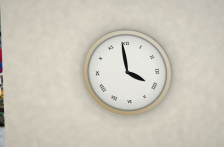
**3:59**
